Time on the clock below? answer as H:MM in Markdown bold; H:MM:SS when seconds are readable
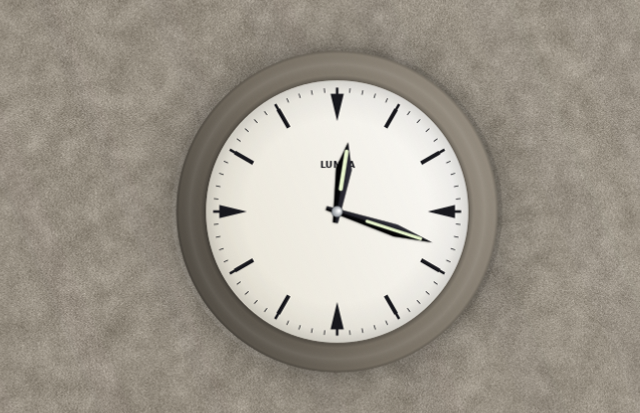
**12:18**
